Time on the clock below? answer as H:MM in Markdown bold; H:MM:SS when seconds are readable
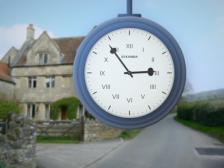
**2:54**
